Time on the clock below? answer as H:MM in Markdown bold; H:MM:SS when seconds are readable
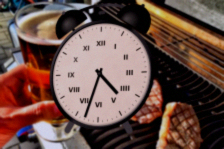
**4:33**
